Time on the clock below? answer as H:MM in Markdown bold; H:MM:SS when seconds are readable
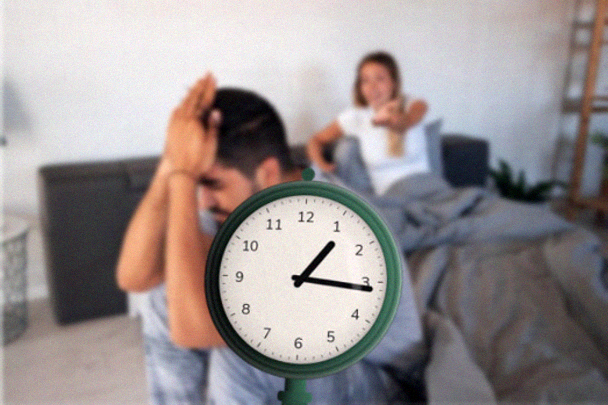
**1:16**
